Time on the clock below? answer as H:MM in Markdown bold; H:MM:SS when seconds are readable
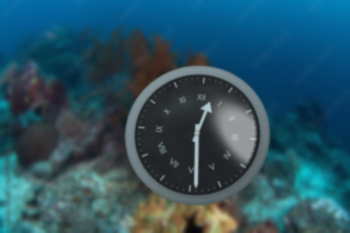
**12:29**
